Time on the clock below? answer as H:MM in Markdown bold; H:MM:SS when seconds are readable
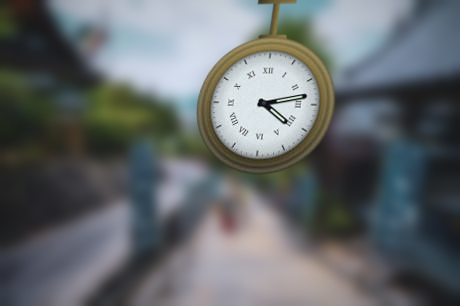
**4:13**
